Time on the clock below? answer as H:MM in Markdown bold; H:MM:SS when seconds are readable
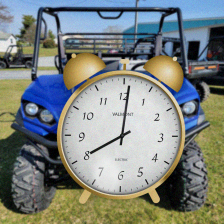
**8:01**
